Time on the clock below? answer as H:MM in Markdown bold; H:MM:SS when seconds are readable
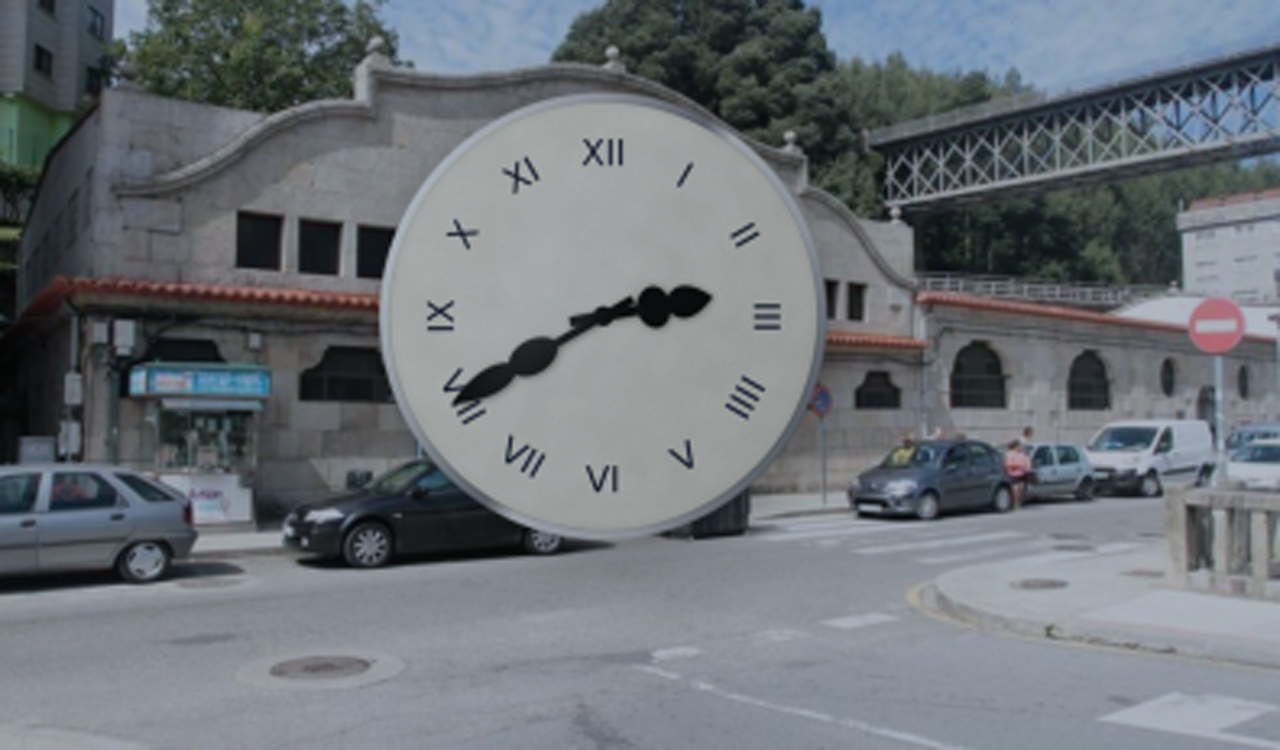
**2:40**
